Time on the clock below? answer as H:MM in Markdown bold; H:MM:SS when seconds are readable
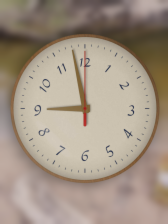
**8:58:00**
